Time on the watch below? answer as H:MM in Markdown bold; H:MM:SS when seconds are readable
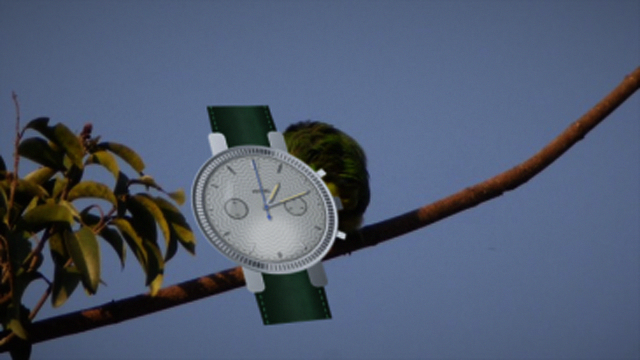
**1:12**
